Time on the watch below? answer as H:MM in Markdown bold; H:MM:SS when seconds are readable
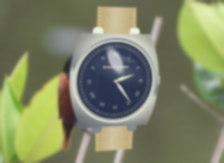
**2:24**
